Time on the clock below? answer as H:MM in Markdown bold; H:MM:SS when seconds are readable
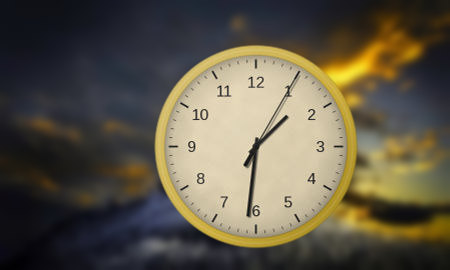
**1:31:05**
